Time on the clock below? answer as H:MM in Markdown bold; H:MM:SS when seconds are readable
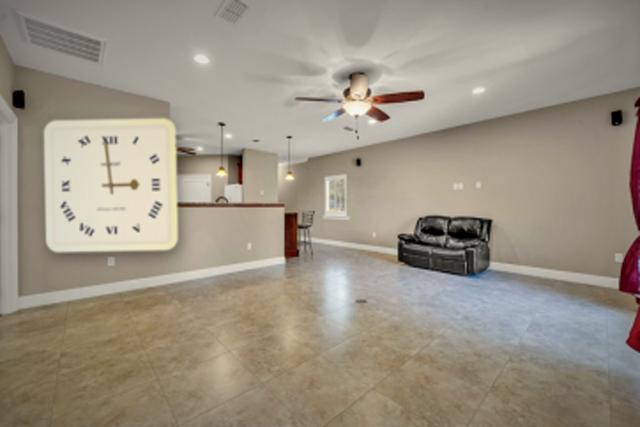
**2:59**
